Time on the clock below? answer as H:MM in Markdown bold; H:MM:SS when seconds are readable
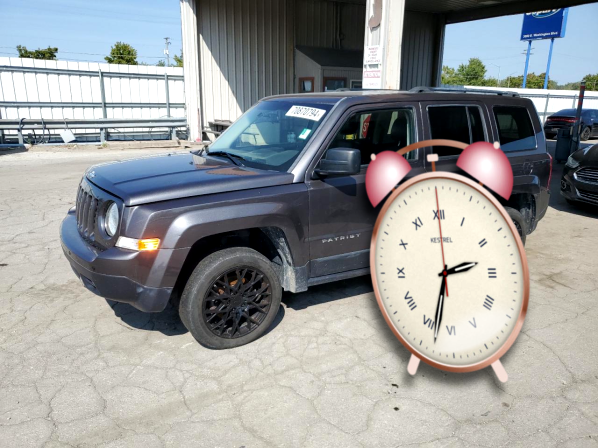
**2:33:00**
